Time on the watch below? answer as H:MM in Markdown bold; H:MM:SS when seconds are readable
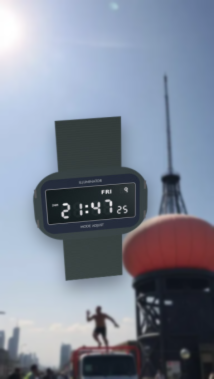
**21:47**
